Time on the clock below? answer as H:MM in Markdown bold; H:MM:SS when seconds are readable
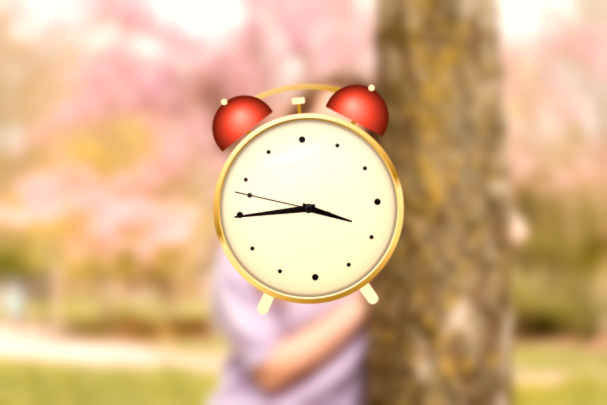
**3:44:48**
